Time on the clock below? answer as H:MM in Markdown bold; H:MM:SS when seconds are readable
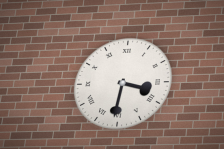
**3:31**
